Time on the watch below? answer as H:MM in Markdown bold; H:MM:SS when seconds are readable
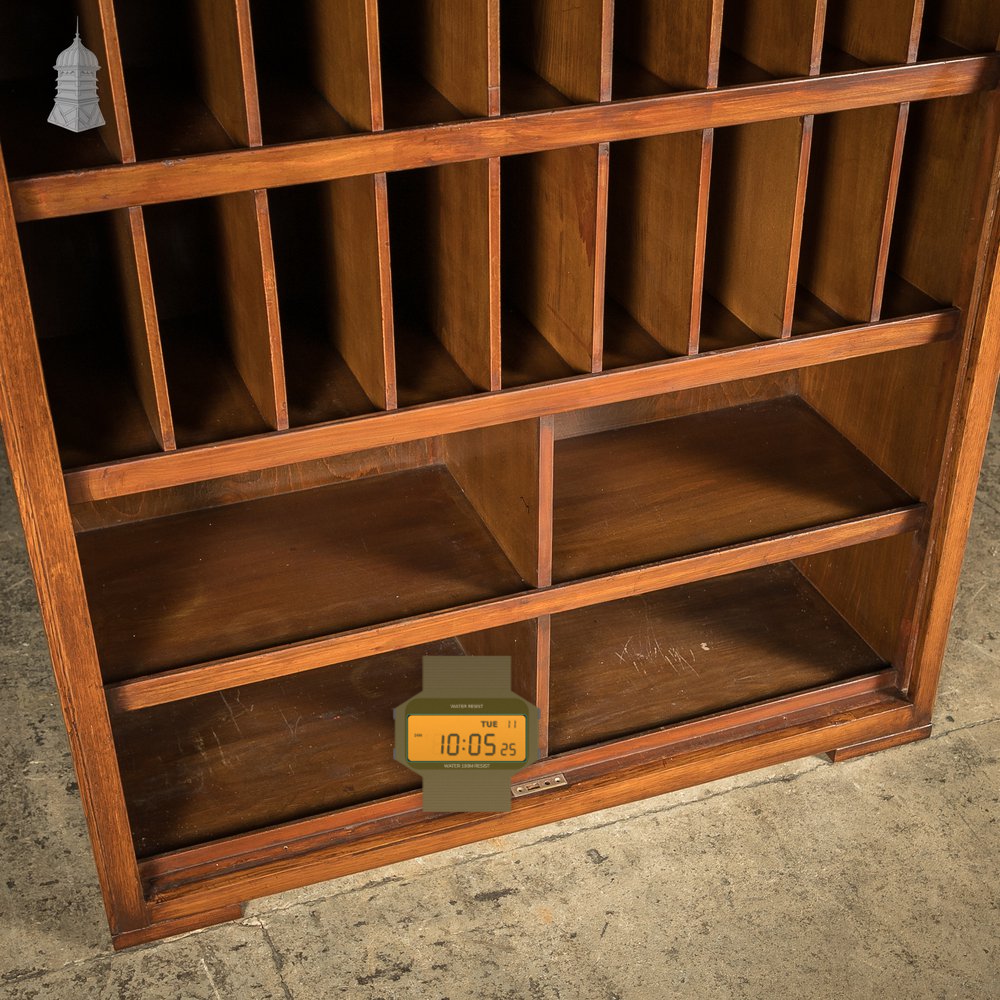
**10:05:25**
